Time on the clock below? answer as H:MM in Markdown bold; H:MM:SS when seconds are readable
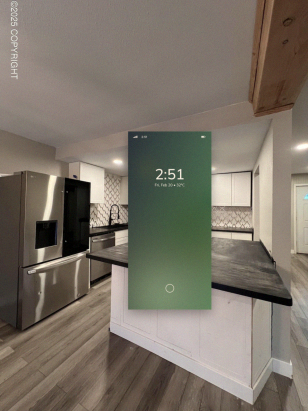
**2:51**
